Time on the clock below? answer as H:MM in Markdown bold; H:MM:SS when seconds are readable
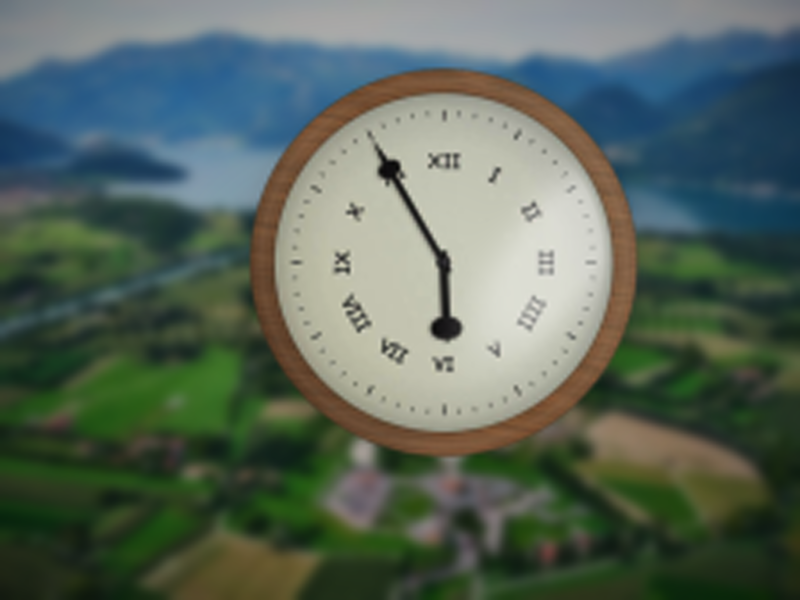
**5:55**
